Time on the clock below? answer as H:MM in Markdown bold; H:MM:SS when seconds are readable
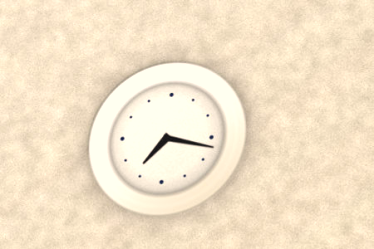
**7:17**
